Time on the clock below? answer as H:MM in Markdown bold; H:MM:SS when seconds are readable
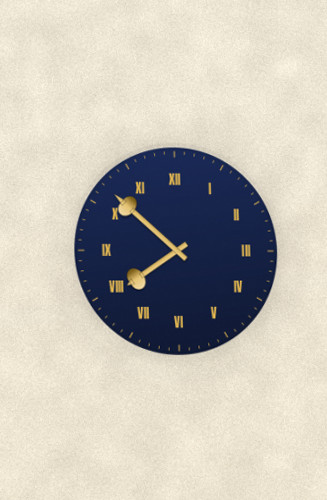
**7:52**
